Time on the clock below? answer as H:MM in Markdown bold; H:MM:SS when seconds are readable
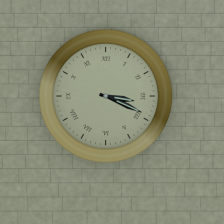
**3:19**
